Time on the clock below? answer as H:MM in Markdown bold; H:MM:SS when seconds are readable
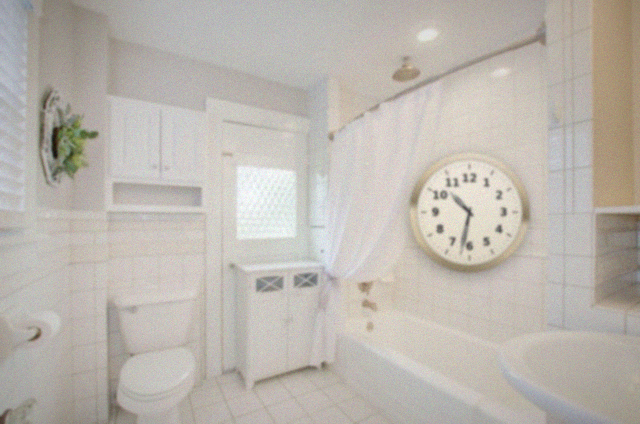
**10:32**
